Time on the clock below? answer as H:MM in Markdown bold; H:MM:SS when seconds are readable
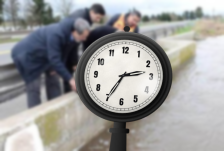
**2:35**
